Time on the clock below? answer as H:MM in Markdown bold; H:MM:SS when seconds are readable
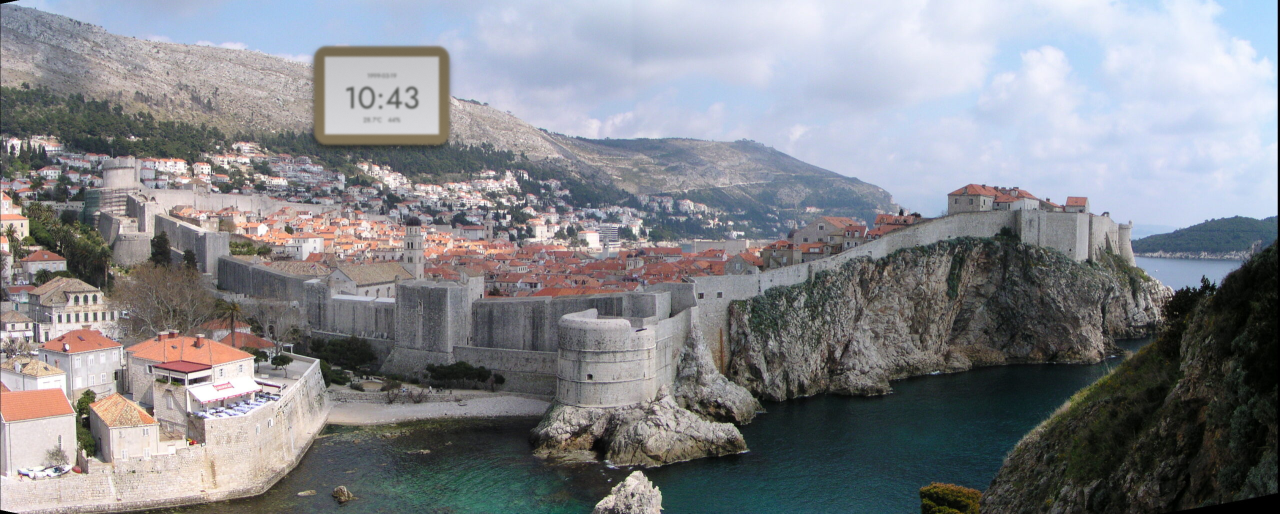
**10:43**
